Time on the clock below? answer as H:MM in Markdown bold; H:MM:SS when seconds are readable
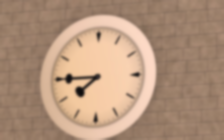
**7:45**
